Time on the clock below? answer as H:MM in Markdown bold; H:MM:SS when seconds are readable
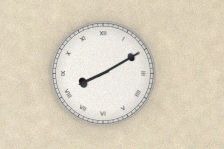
**8:10**
